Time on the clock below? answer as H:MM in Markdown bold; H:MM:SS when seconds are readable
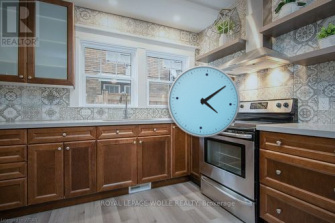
**4:08**
